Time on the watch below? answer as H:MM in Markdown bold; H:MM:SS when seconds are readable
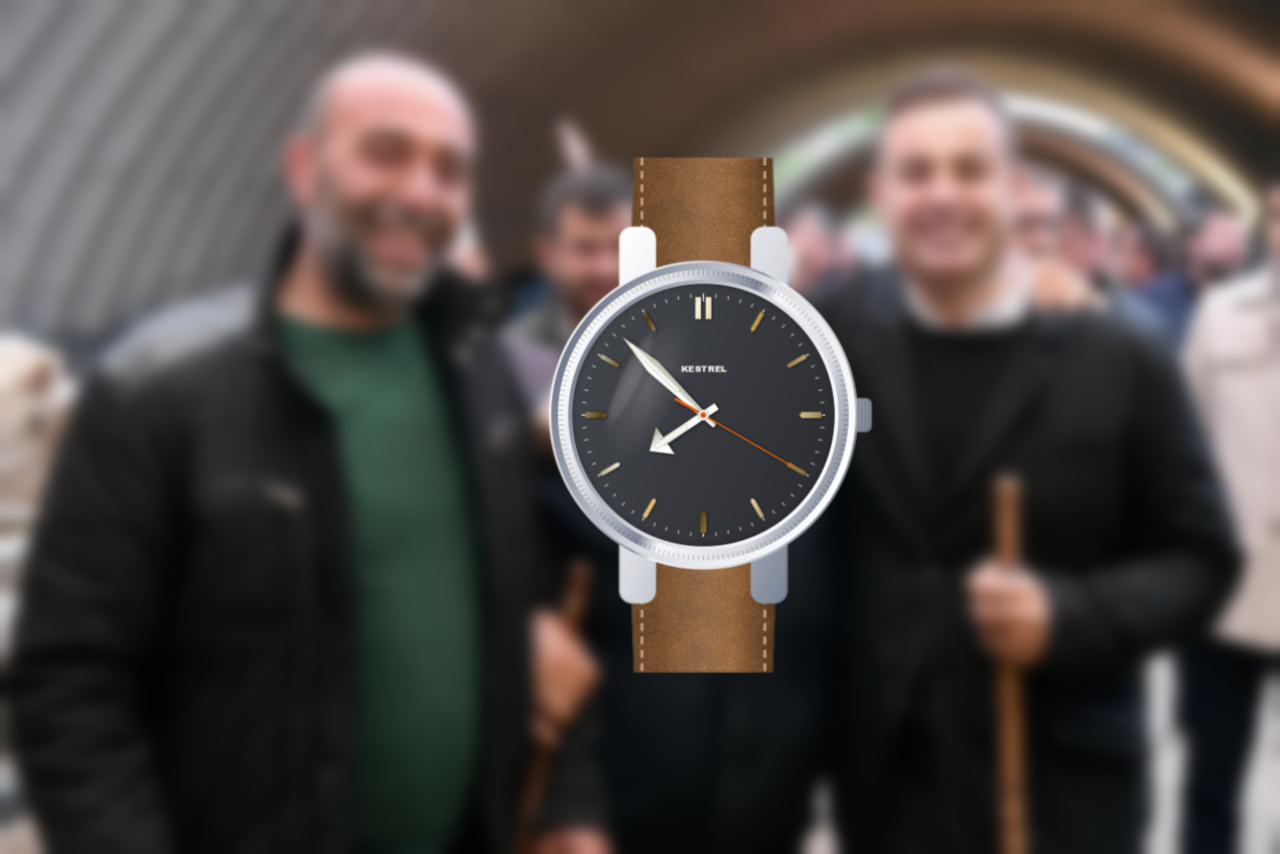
**7:52:20**
